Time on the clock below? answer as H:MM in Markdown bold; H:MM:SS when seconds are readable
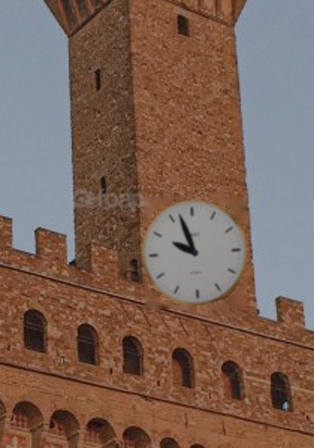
**9:57**
